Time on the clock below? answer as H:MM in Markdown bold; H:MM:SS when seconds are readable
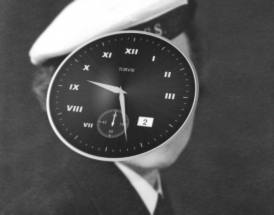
**9:27**
